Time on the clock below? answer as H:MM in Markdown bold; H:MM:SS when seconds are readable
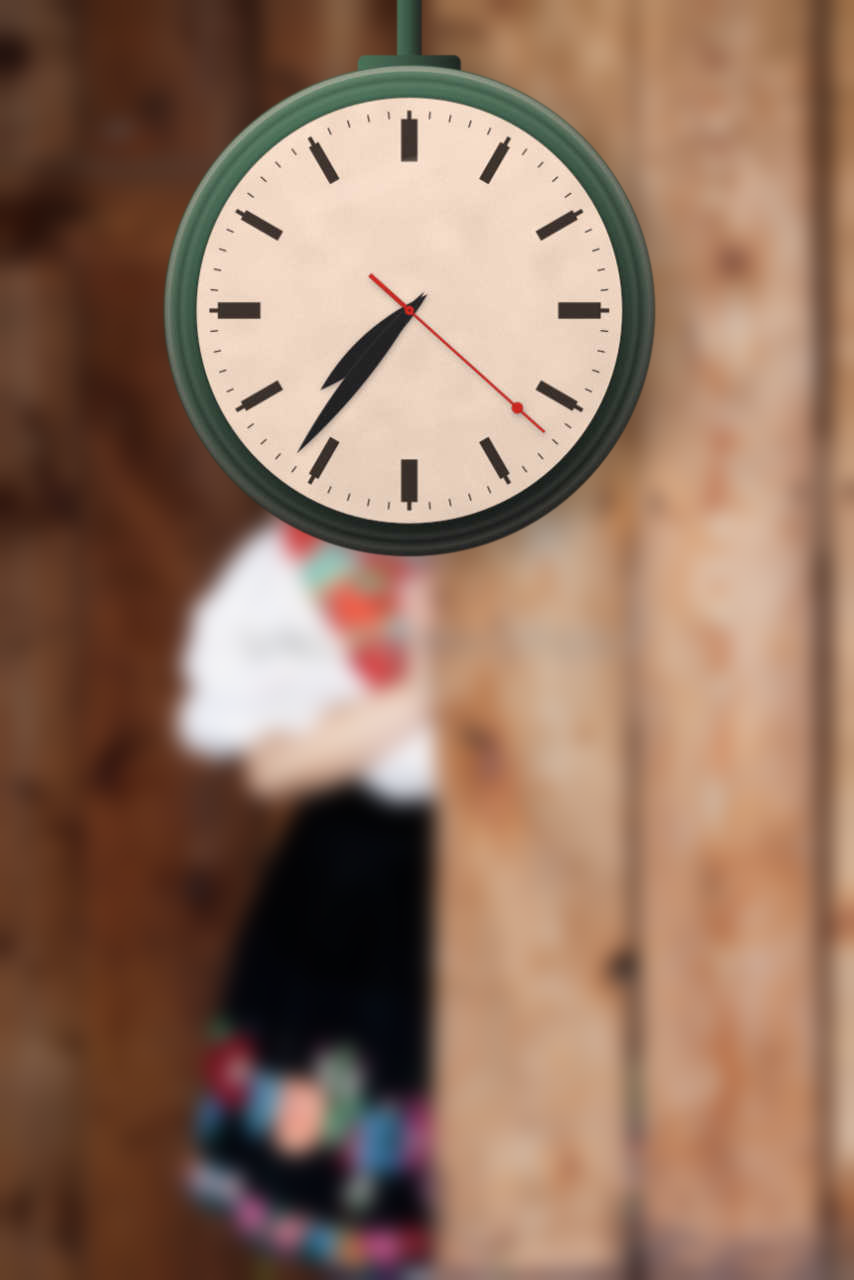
**7:36:22**
